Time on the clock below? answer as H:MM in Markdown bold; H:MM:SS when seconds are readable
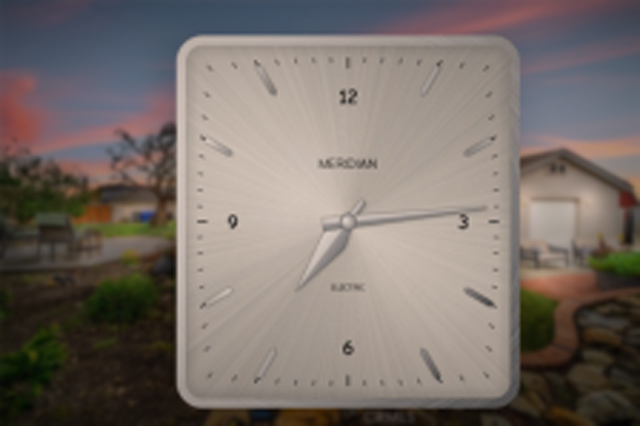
**7:14**
